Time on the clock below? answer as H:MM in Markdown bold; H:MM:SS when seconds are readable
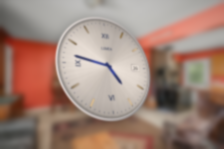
**4:47**
